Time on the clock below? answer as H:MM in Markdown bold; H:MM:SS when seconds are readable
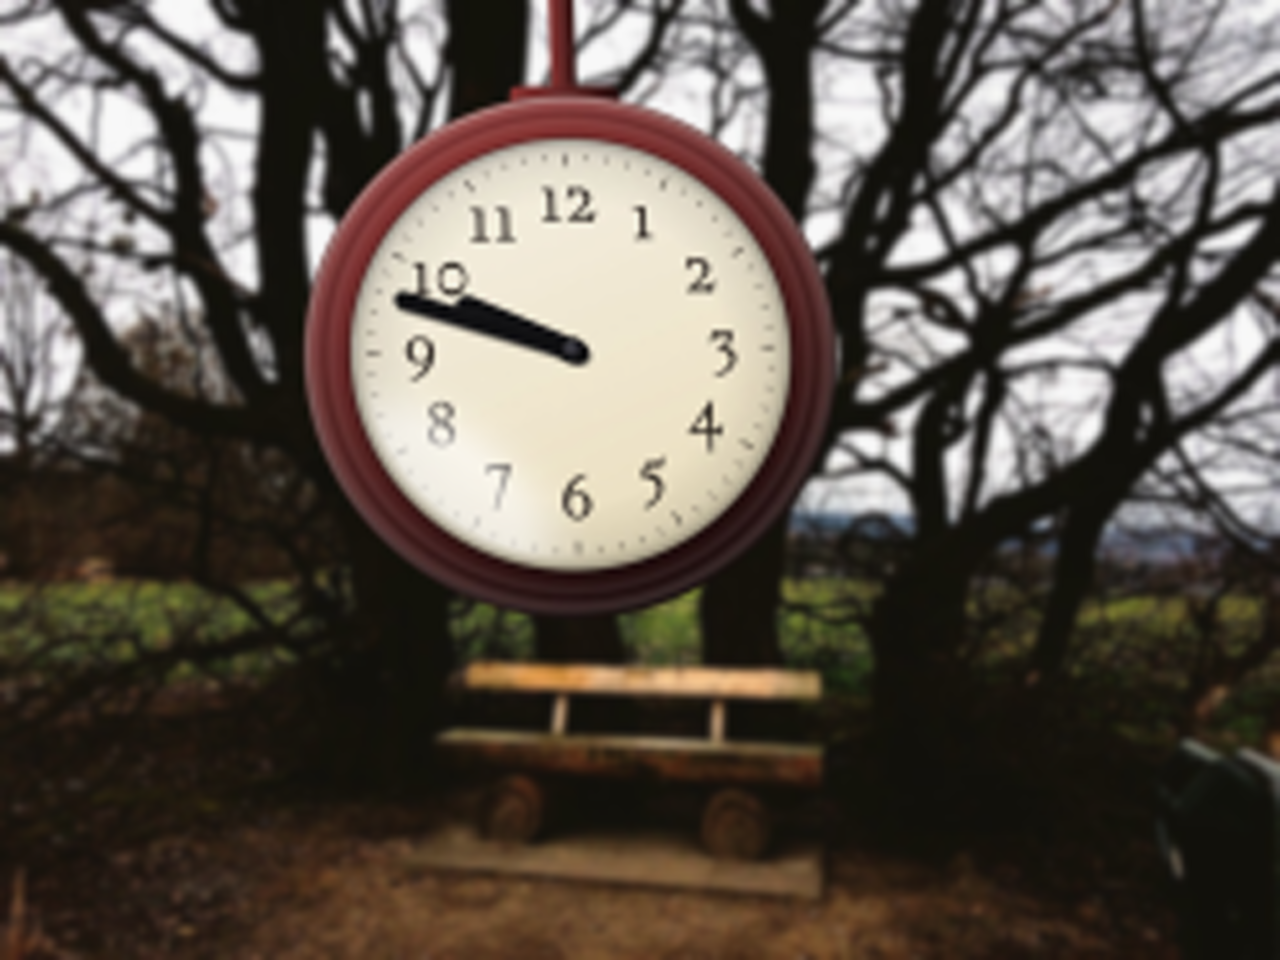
**9:48**
